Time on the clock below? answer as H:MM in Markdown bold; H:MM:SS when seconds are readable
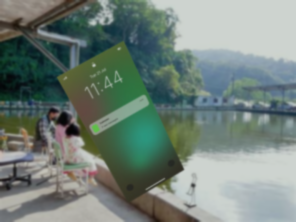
**11:44**
